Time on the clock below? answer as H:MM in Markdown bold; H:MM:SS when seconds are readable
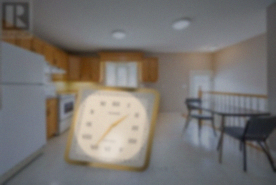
**1:35**
